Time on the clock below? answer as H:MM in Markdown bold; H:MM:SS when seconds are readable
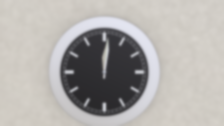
**12:01**
